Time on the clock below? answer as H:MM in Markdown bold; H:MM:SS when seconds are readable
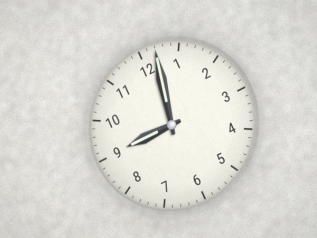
**9:02**
